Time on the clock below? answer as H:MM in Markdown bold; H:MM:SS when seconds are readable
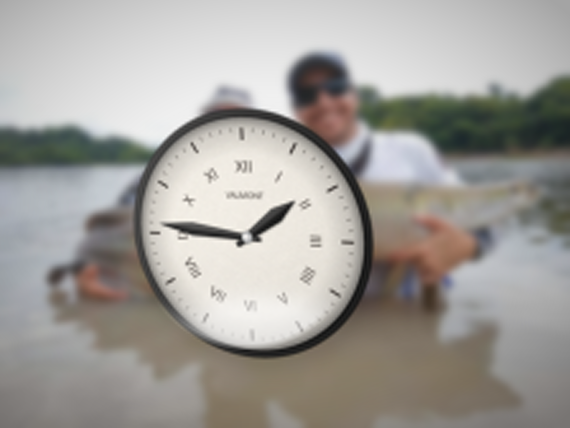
**1:46**
